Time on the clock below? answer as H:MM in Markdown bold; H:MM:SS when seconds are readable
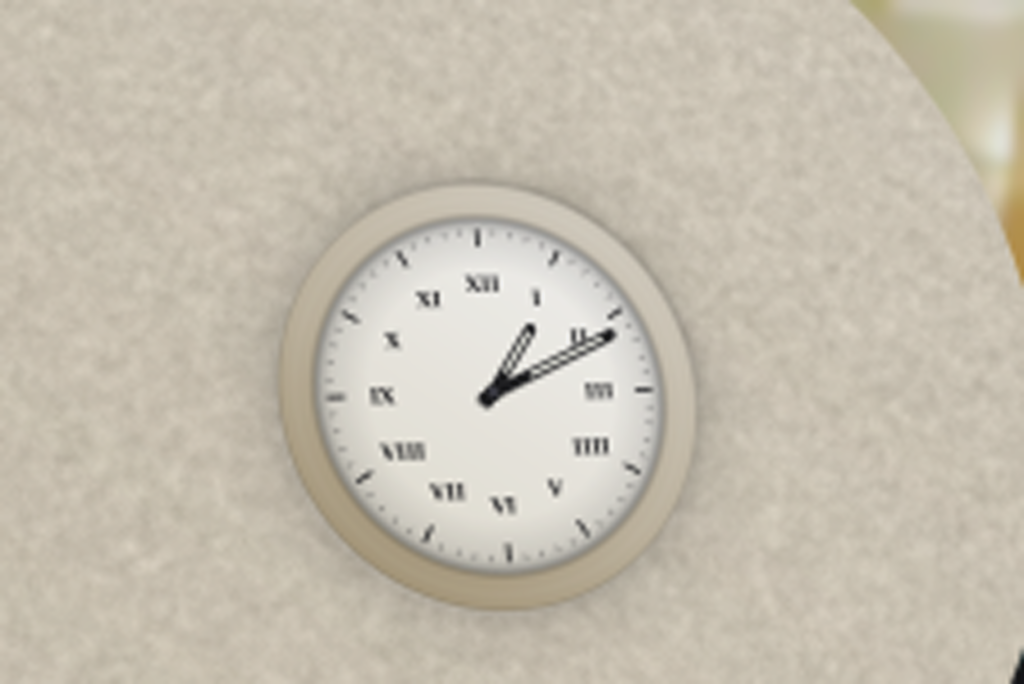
**1:11**
